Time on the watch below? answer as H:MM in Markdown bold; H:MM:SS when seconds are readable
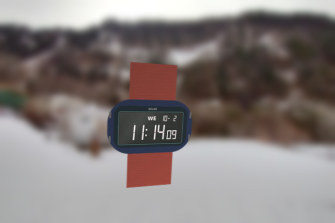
**11:14:09**
